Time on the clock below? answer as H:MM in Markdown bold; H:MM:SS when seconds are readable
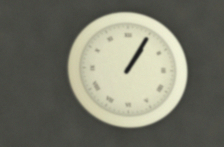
**1:05**
